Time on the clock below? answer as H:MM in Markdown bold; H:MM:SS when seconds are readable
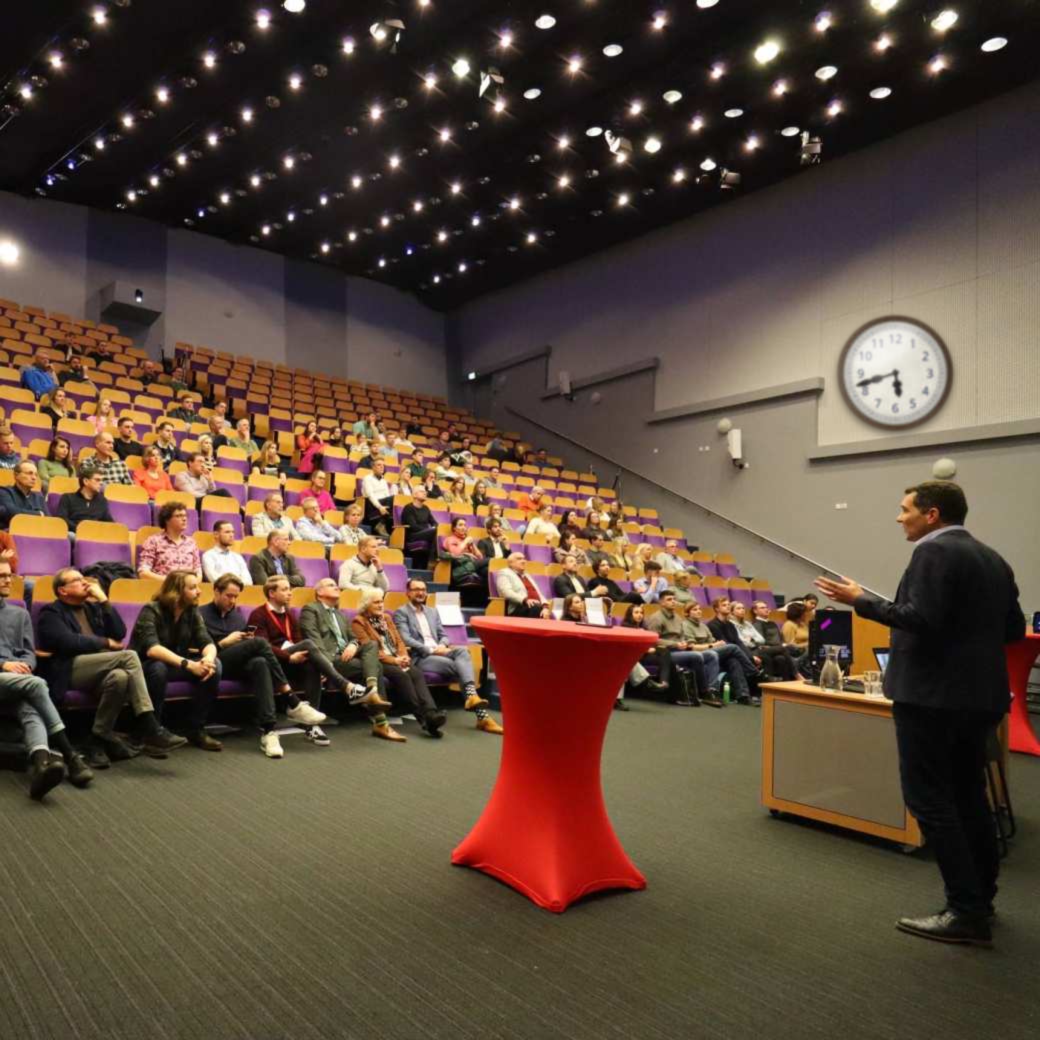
**5:42**
